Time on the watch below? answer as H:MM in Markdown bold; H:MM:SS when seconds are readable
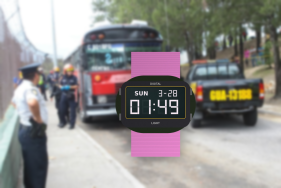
**1:49**
